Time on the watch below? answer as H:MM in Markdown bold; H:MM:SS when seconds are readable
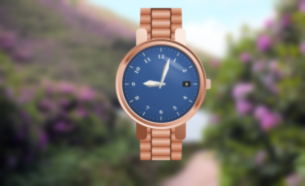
**9:03**
